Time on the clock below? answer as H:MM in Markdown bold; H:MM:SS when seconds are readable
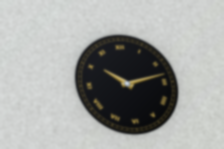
**10:13**
